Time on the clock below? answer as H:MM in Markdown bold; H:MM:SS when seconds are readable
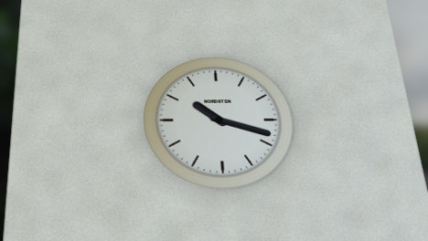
**10:18**
